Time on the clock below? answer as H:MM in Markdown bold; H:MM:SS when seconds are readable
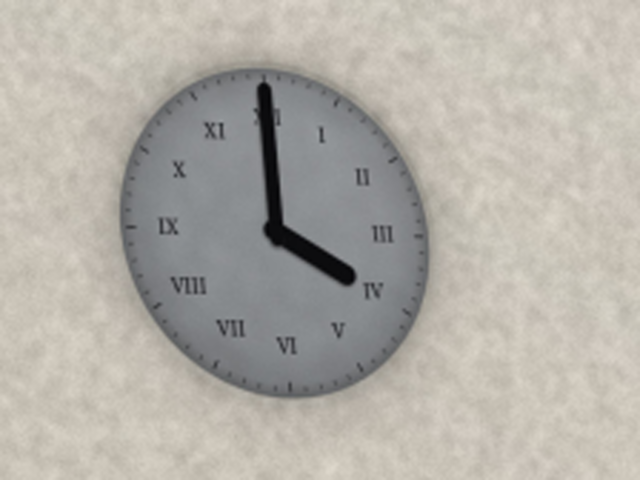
**4:00**
